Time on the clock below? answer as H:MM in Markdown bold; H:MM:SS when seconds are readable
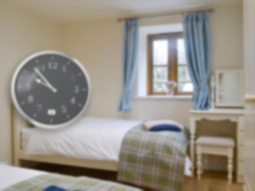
**9:53**
